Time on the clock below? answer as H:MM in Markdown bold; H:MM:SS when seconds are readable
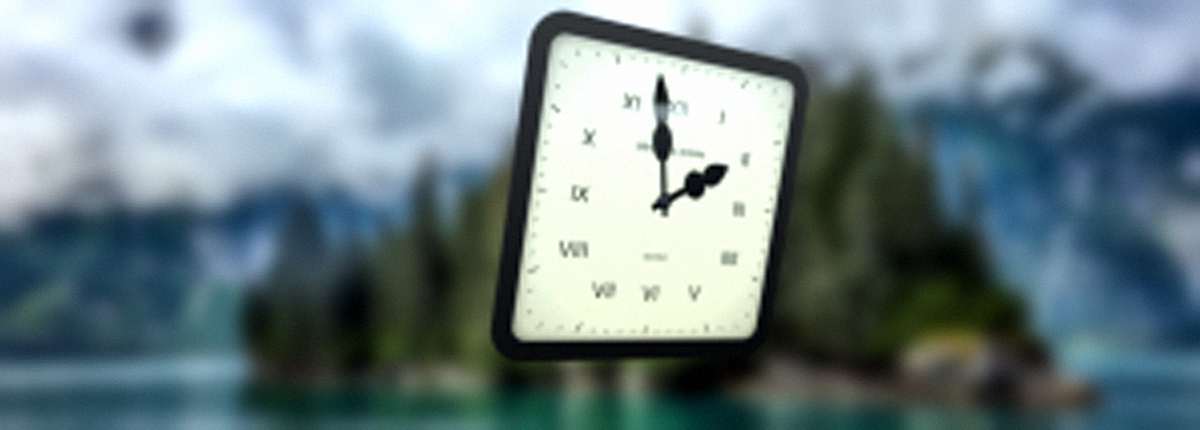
**1:58**
